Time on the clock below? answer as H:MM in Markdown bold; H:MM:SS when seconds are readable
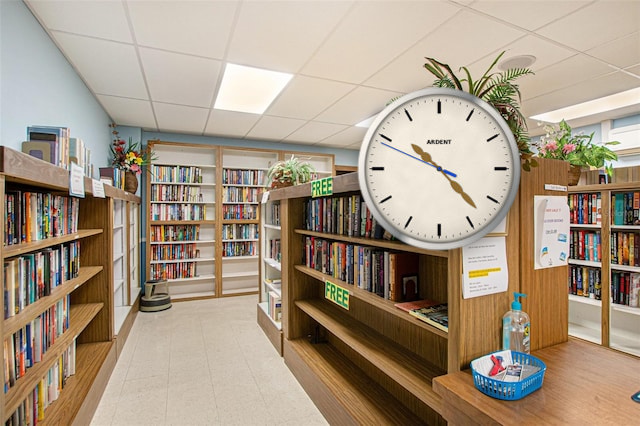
**10:22:49**
